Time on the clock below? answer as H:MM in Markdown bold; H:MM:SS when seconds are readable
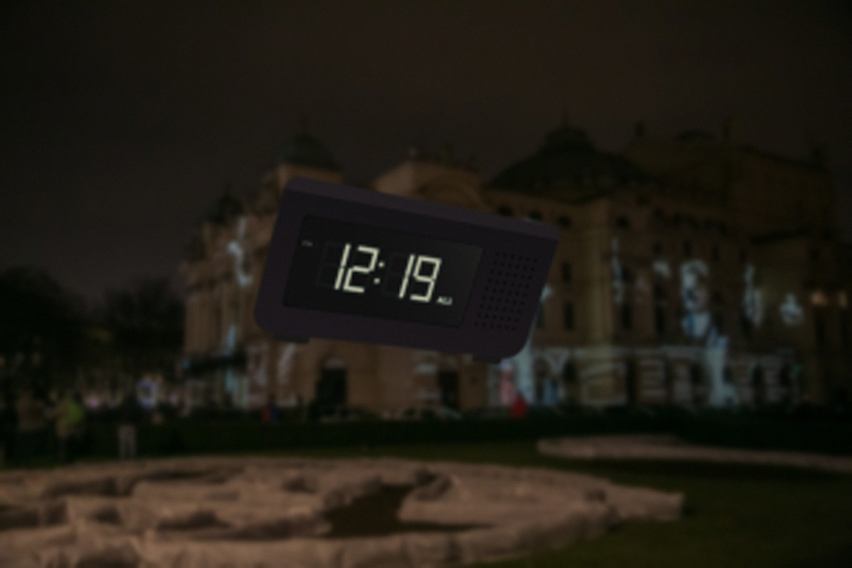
**12:19**
